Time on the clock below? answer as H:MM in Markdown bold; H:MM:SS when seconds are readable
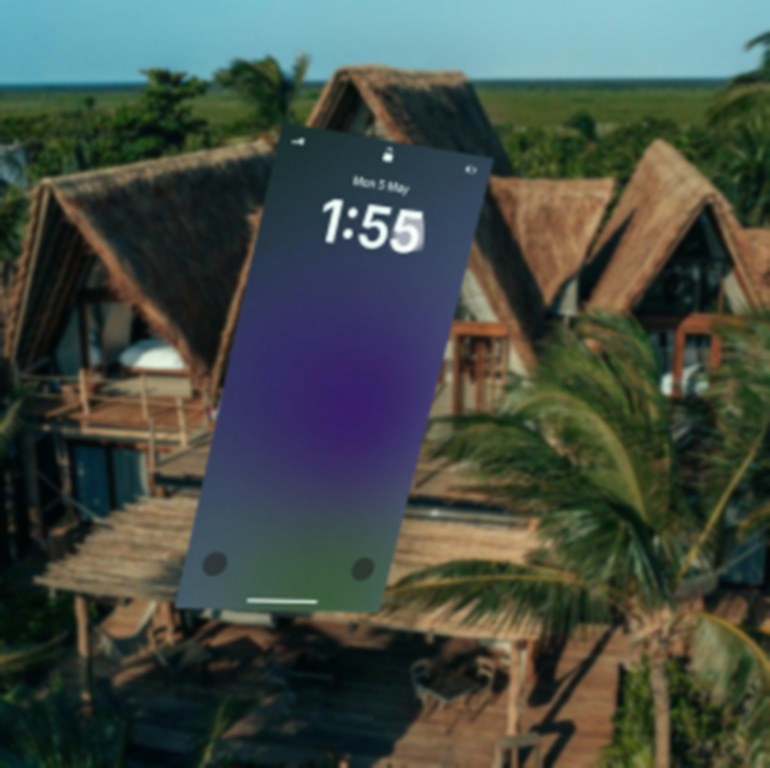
**1:55**
